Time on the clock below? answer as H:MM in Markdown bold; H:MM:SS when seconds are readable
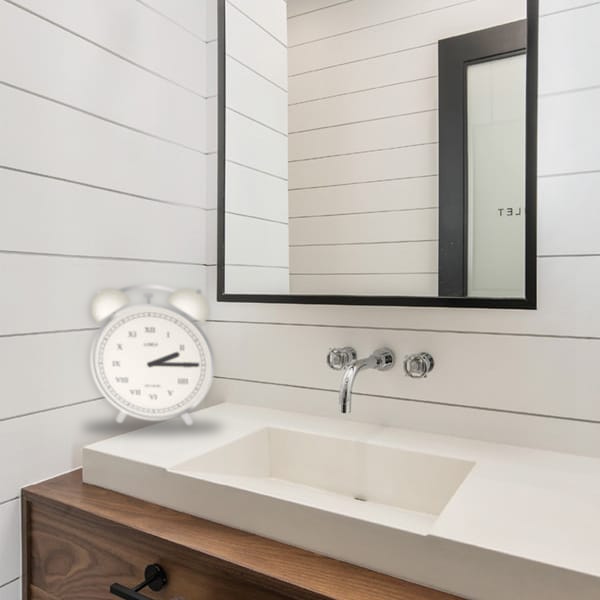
**2:15**
